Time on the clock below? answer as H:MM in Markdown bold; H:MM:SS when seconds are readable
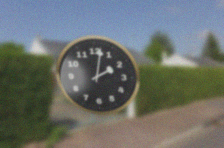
**2:02**
